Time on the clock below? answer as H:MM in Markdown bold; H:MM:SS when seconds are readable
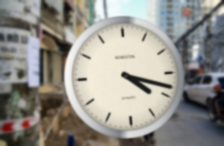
**4:18**
